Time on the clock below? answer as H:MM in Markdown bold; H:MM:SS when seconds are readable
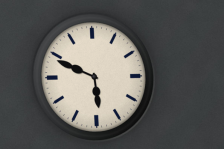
**5:49**
